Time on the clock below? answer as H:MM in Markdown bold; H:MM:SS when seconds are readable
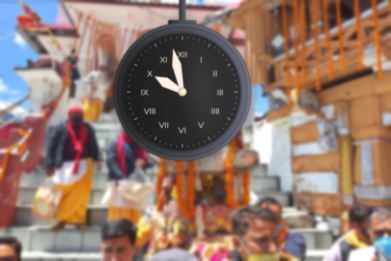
**9:58**
